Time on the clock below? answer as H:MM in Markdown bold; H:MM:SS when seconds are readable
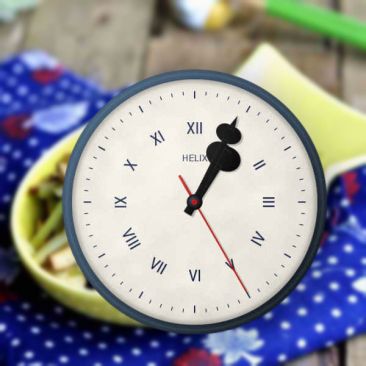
**1:04:25**
